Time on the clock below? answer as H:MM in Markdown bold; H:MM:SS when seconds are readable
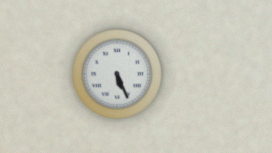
**5:26**
